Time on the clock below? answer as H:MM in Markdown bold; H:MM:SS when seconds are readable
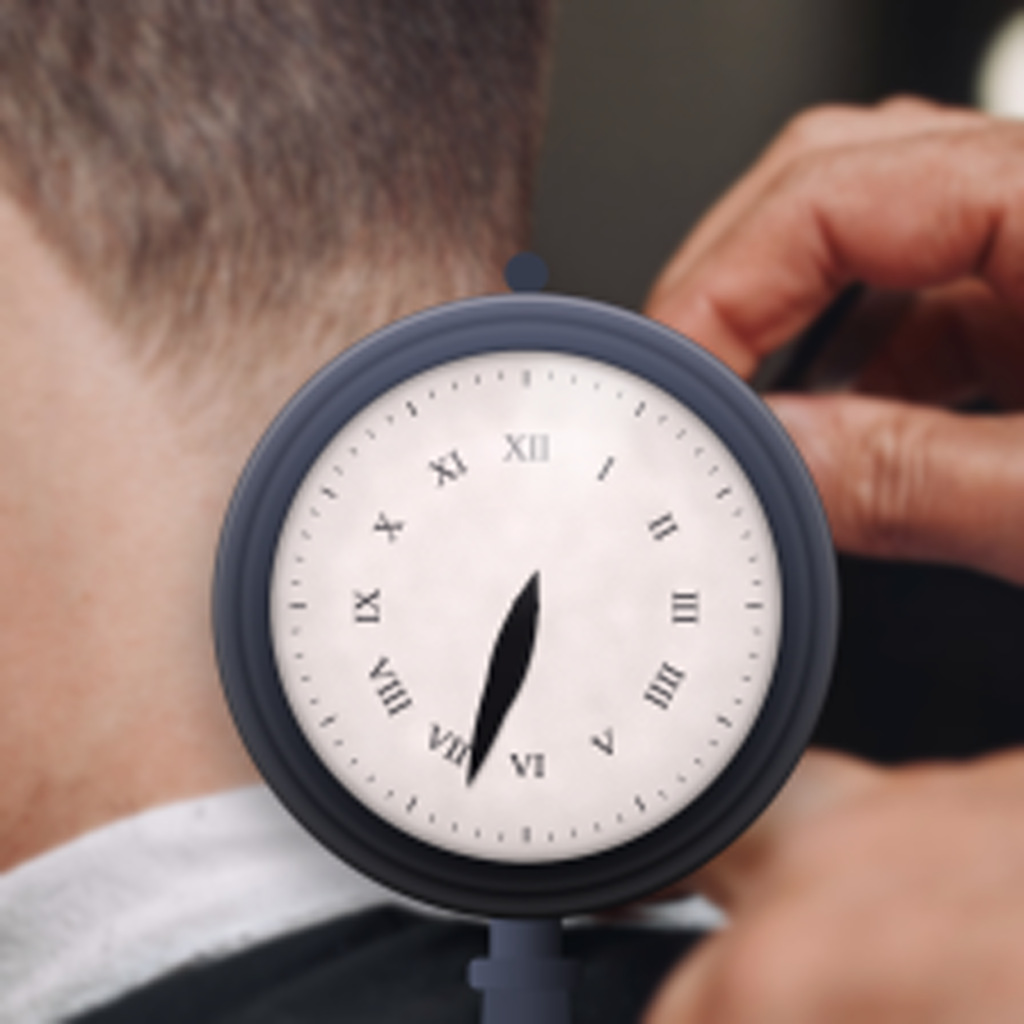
**6:33**
